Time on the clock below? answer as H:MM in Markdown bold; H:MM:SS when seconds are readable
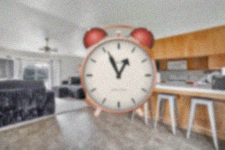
**12:56**
